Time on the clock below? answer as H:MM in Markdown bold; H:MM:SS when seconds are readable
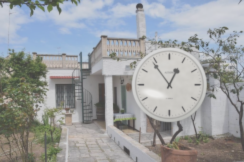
**12:54**
